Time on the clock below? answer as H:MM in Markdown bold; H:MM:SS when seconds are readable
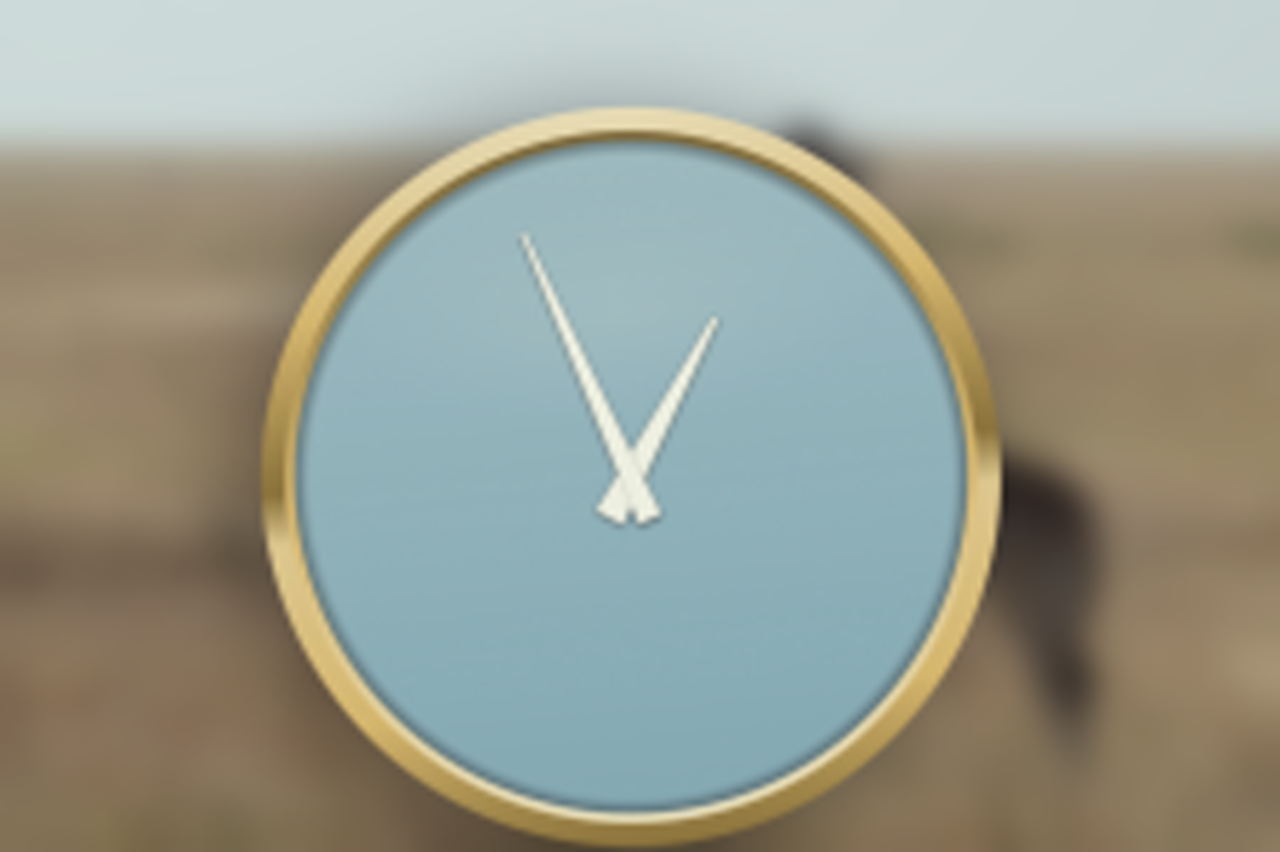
**12:56**
